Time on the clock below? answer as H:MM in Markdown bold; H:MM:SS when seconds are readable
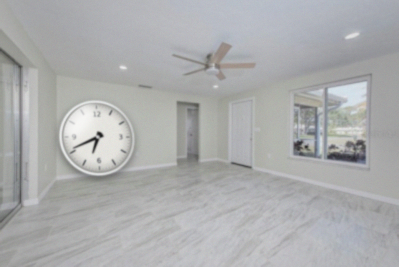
**6:41**
